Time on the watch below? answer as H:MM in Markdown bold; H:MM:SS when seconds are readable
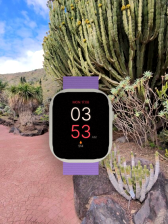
**3:53**
